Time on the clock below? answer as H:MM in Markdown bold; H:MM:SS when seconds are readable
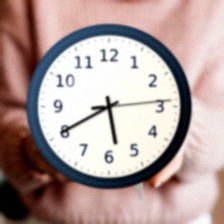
**5:40:14**
